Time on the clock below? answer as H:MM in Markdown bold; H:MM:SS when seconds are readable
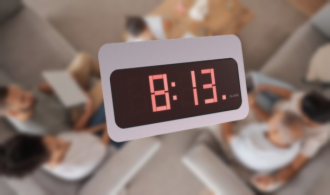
**8:13**
